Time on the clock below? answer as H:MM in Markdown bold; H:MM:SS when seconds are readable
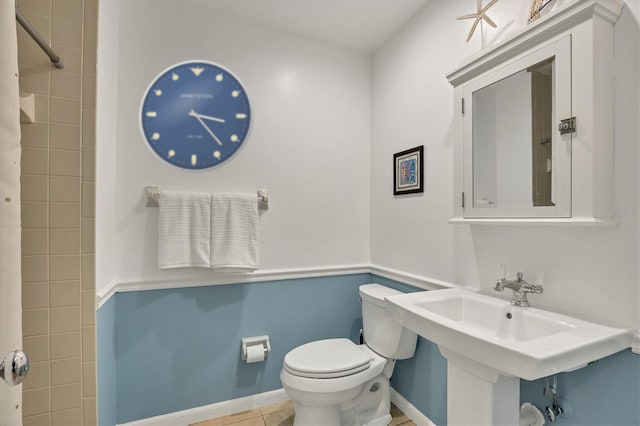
**3:23**
